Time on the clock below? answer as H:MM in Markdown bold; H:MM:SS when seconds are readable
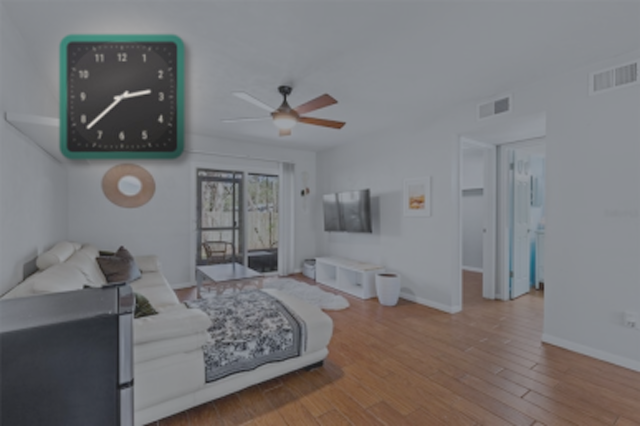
**2:38**
